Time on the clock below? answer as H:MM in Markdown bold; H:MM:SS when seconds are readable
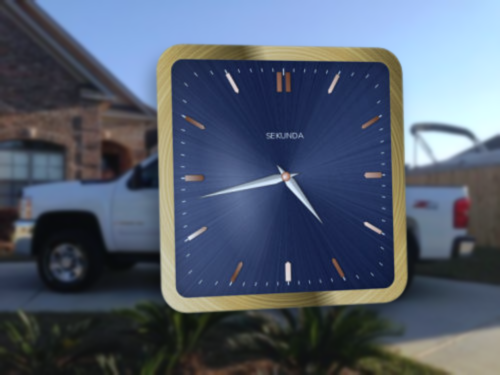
**4:43**
